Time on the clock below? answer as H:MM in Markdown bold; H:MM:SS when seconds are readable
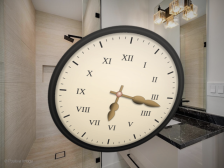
**6:17**
